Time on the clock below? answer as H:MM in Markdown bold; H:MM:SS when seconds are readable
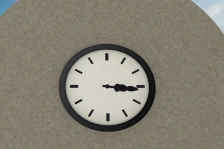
**3:16**
